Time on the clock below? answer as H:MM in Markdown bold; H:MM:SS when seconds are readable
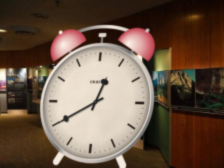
**12:40**
